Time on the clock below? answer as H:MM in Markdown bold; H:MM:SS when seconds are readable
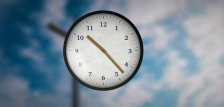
**10:23**
